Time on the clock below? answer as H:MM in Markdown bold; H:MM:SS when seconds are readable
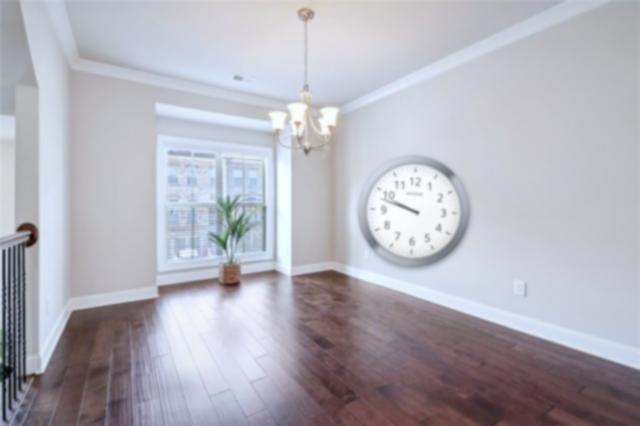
**9:48**
